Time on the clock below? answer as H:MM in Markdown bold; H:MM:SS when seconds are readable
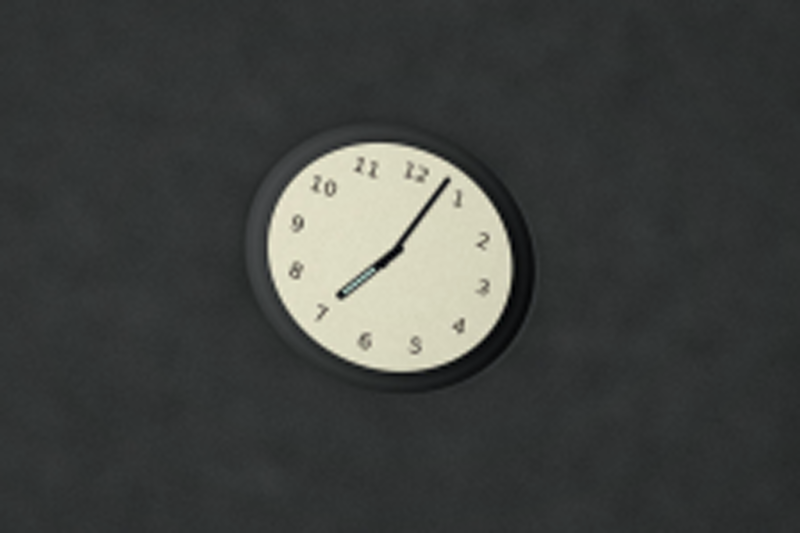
**7:03**
